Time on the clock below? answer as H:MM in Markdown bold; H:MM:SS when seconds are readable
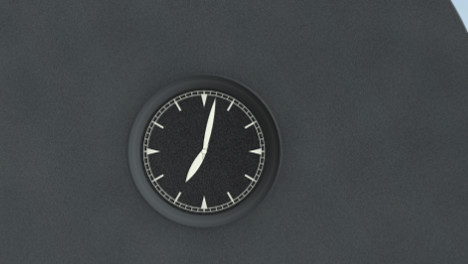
**7:02**
